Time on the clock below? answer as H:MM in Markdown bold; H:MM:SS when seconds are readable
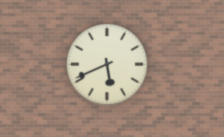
**5:41**
